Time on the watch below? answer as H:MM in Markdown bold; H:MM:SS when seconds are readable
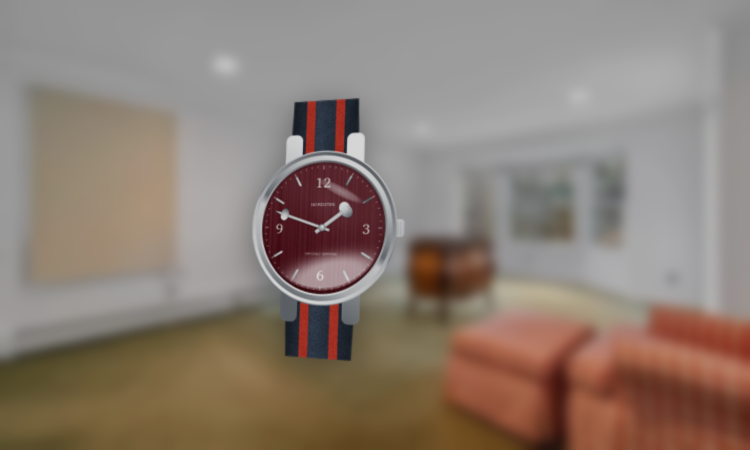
**1:48**
